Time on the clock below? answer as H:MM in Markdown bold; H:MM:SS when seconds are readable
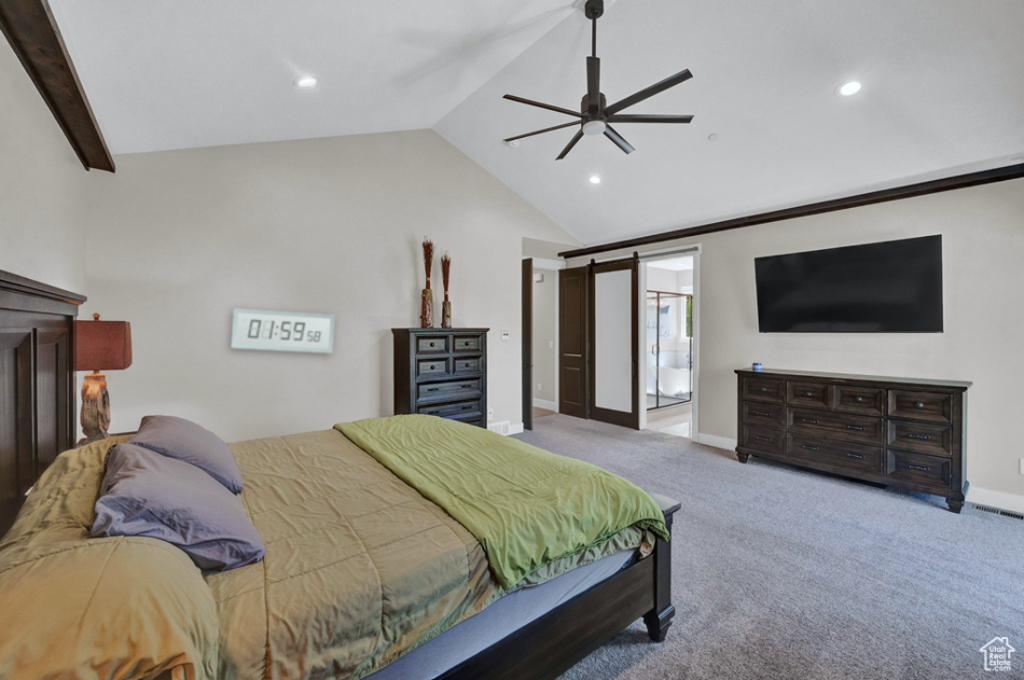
**1:59:58**
